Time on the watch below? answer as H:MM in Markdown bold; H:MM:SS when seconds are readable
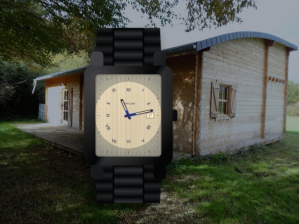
**11:13**
